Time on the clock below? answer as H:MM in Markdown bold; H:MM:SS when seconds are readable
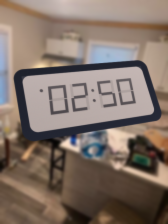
**2:50**
